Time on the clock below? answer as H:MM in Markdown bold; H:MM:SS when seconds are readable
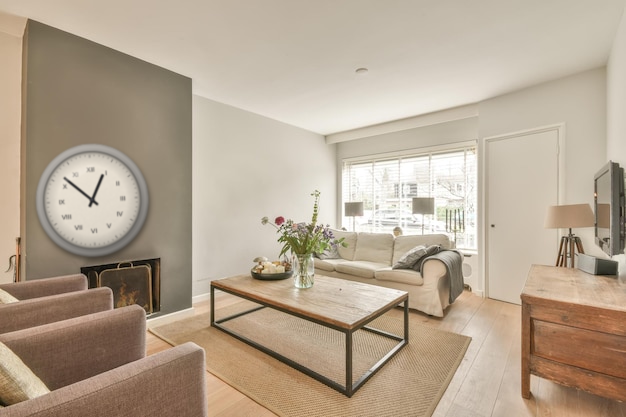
**12:52**
